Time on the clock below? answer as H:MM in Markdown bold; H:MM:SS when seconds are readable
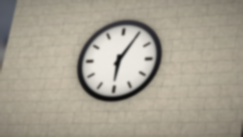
**6:05**
